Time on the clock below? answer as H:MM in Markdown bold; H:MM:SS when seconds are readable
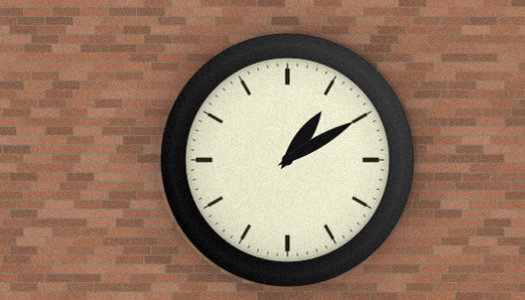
**1:10**
